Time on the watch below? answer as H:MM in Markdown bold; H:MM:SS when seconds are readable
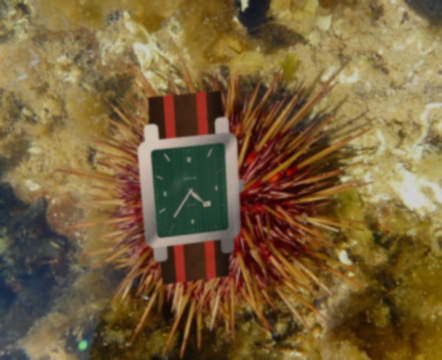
**4:36**
